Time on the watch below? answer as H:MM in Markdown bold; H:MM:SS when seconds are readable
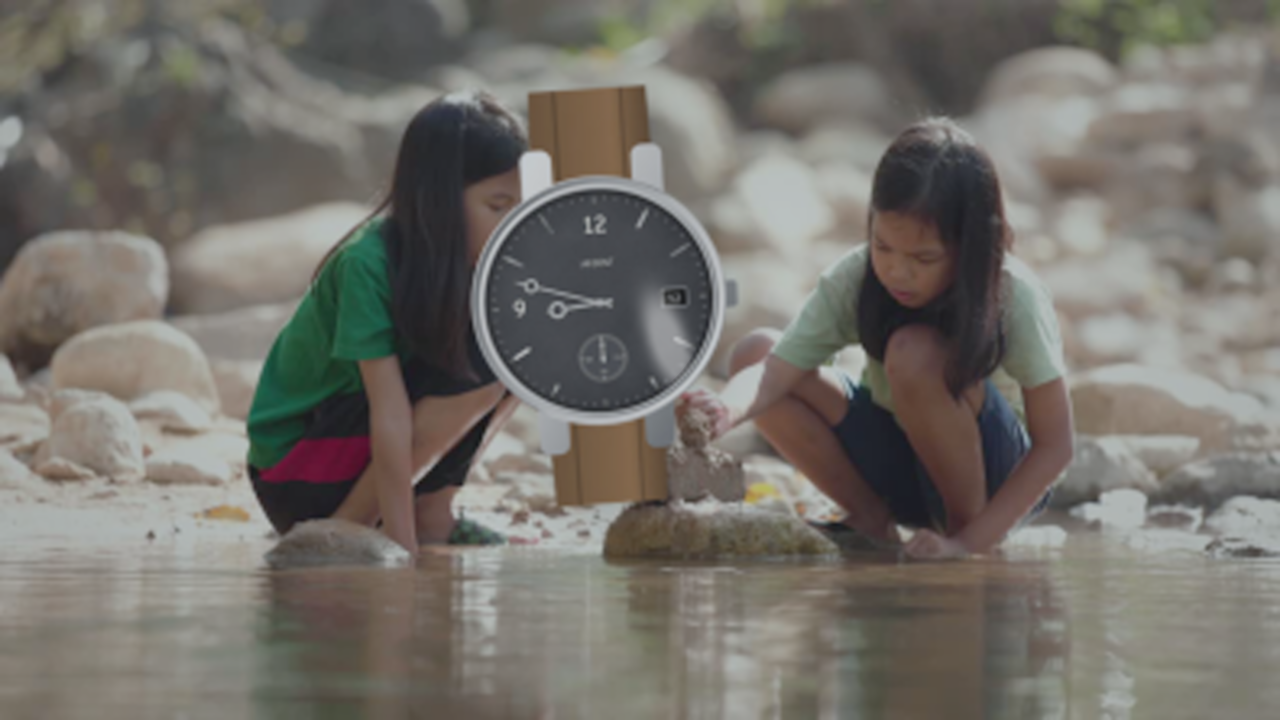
**8:48**
